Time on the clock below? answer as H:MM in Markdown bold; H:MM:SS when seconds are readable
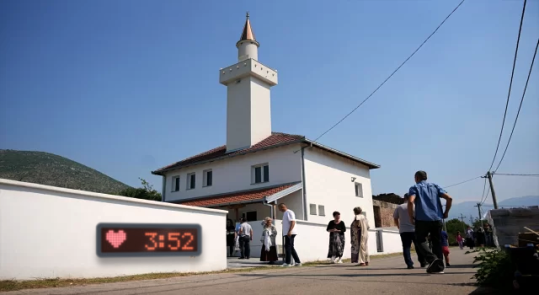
**3:52**
